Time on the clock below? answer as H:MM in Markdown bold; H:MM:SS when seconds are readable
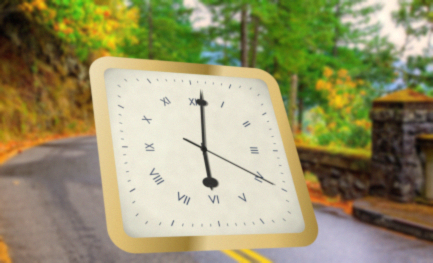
**6:01:20**
